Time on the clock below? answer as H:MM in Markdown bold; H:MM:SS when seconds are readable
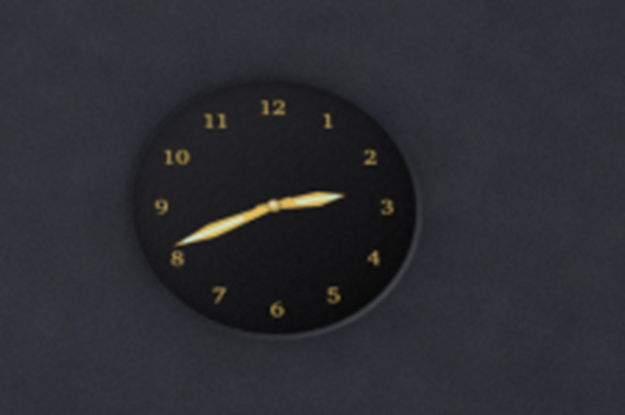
**2:41**
